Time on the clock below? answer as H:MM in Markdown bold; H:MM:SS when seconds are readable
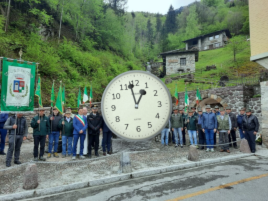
**12:58**
